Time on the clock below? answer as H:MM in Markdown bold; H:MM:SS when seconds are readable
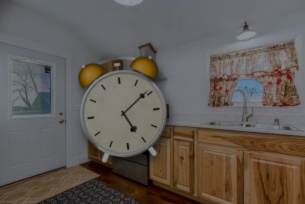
**5:09**
